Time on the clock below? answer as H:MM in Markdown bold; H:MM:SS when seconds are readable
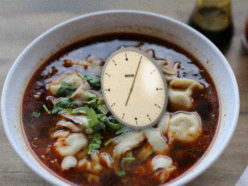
**7:05**
